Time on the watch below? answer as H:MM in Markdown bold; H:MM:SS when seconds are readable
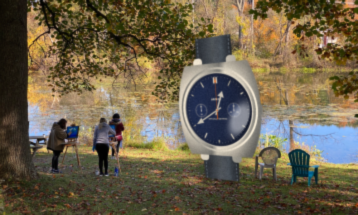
**12:40**
